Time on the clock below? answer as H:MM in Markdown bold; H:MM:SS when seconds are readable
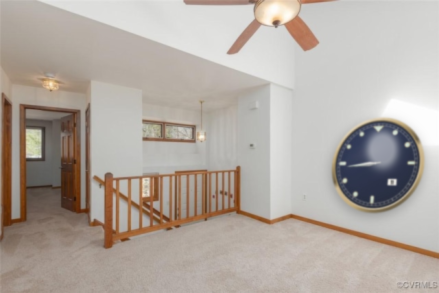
**8:44**
